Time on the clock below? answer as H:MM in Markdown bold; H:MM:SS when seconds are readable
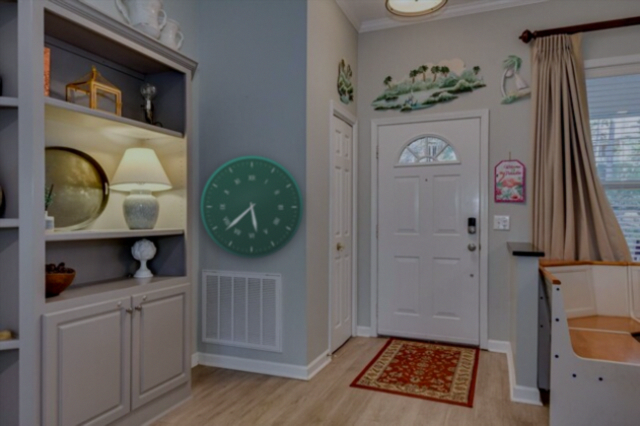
**5:38**
